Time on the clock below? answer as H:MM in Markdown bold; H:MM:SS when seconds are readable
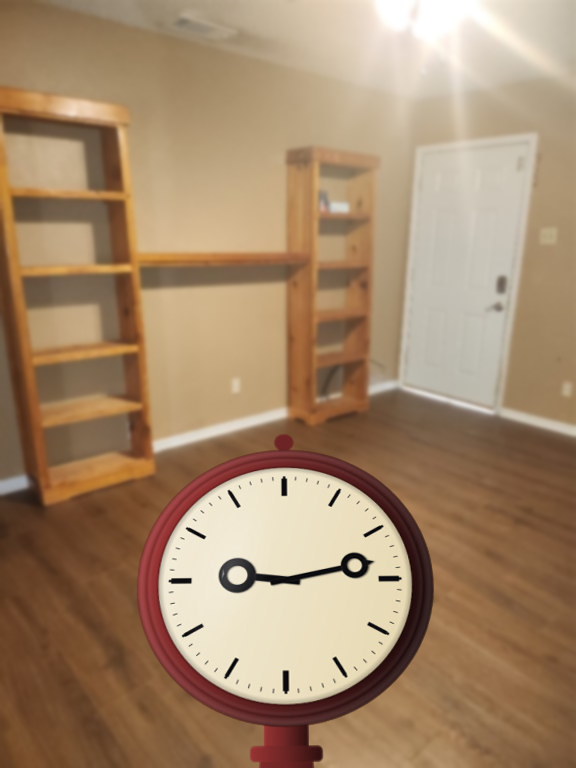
**9:13**
